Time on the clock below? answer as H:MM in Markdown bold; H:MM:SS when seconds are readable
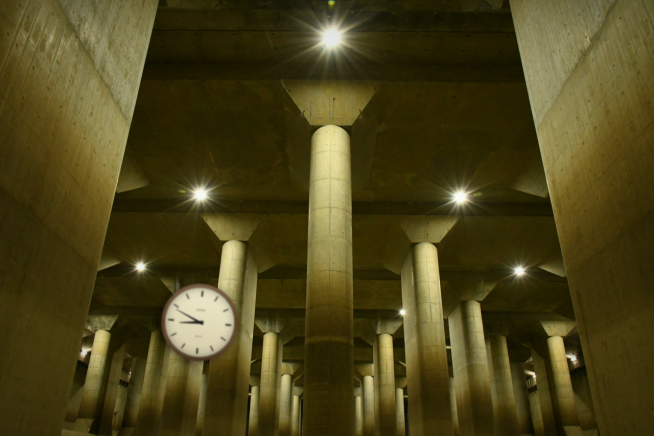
**8:49**
